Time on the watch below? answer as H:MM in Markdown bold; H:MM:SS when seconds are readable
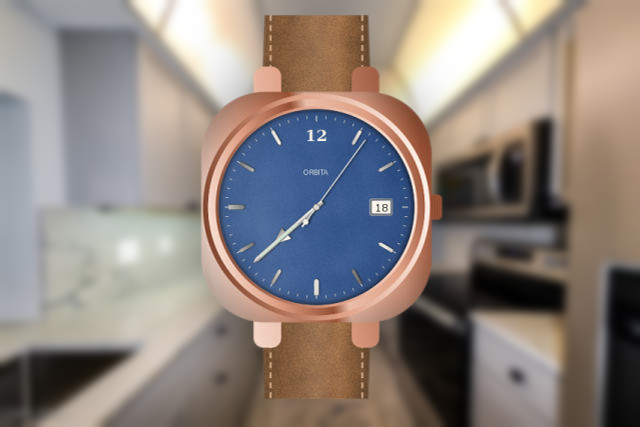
**7:38:06**
